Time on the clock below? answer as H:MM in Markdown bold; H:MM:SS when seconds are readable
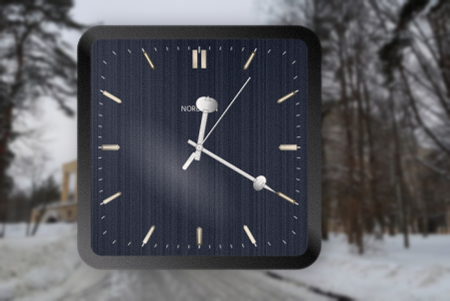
**12:20:06**
